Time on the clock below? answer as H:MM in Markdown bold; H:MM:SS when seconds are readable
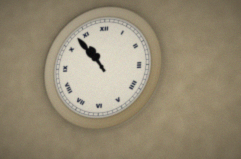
**10:53**
